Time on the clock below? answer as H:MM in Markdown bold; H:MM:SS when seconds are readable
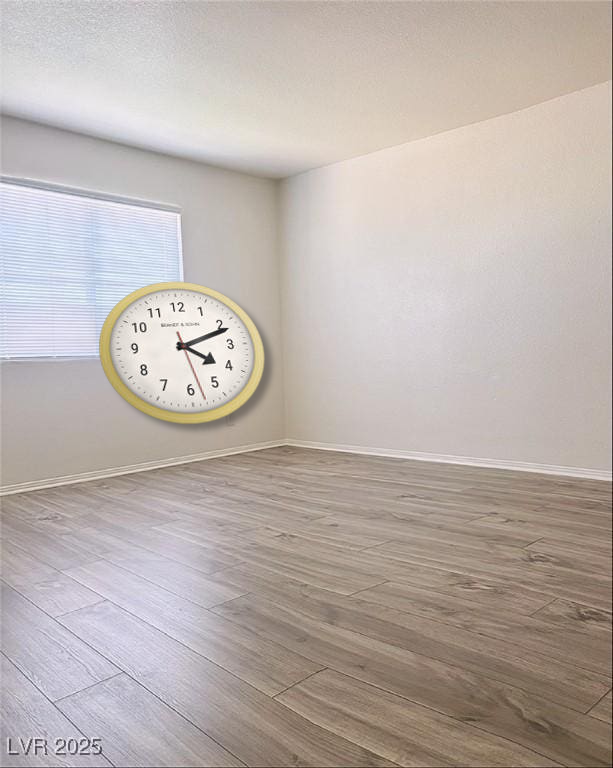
**4:11:28**
